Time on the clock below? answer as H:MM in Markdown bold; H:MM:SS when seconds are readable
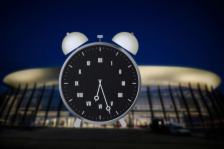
**6:27**
